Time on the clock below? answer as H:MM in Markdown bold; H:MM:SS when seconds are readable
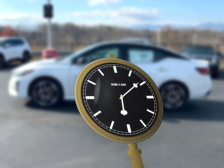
**6:09**
